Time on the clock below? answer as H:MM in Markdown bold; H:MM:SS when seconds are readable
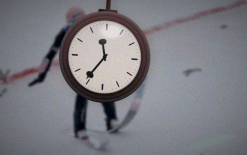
**11:36**
